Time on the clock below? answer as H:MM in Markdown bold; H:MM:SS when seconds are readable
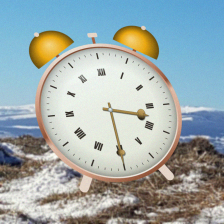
**3:30**
